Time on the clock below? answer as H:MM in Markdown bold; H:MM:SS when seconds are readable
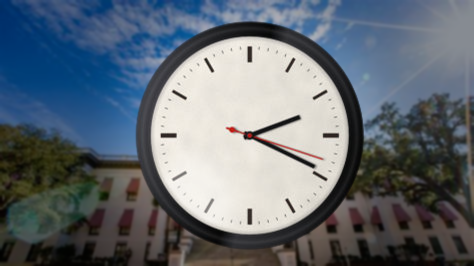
**2:19:18**
